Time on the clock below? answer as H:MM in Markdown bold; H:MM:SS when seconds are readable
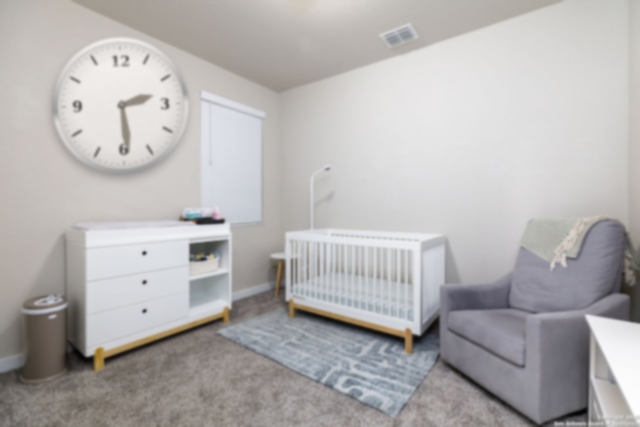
**2:29**
